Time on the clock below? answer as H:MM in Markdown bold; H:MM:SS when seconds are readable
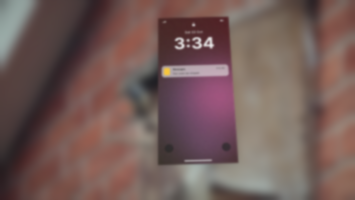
**3:34**
